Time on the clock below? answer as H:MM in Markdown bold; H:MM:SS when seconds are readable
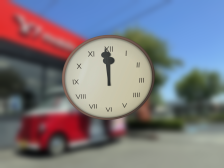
**11:59**
